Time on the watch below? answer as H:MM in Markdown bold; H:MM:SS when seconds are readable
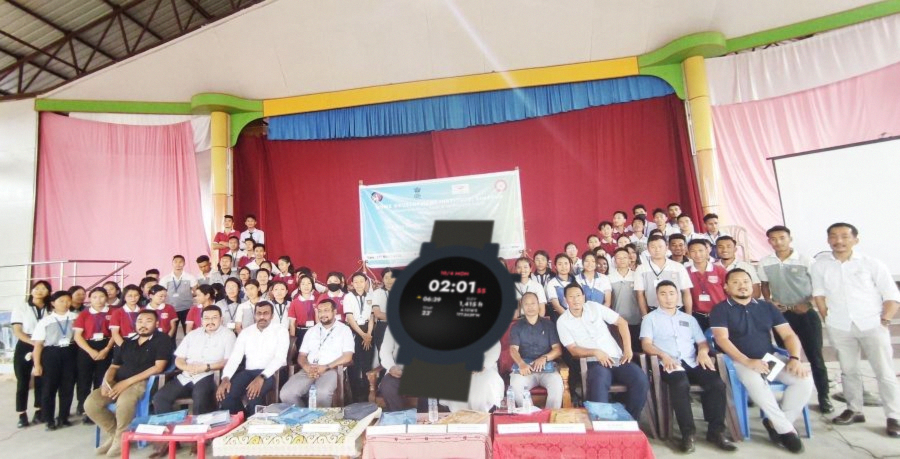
**2:01**
